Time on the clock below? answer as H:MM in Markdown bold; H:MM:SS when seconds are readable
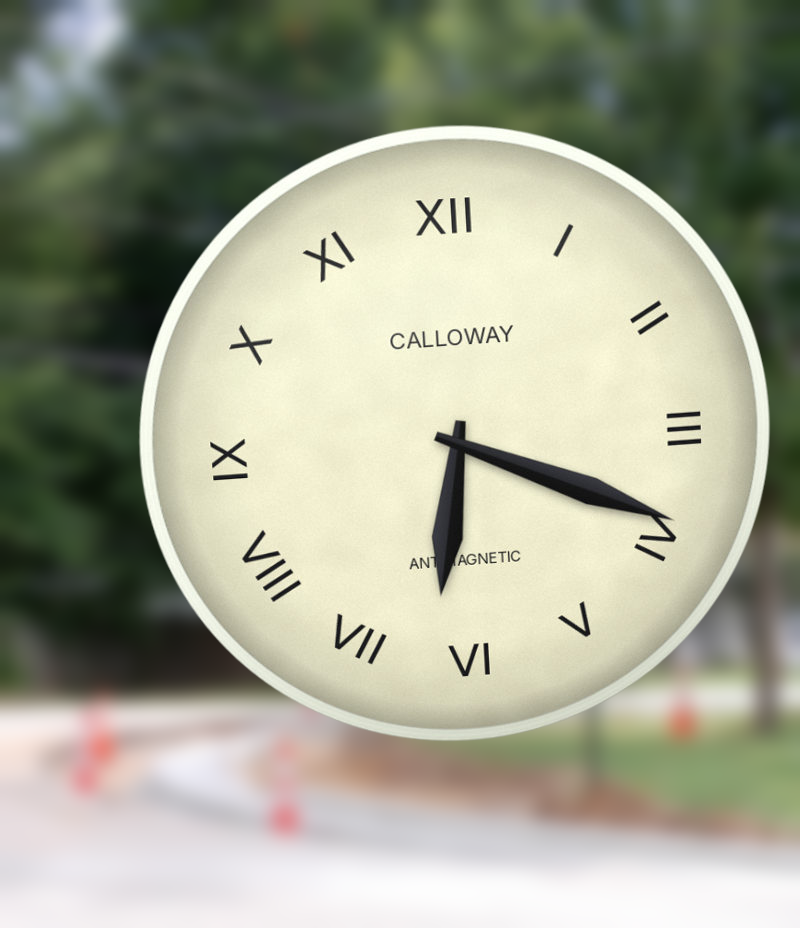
**6:19**
